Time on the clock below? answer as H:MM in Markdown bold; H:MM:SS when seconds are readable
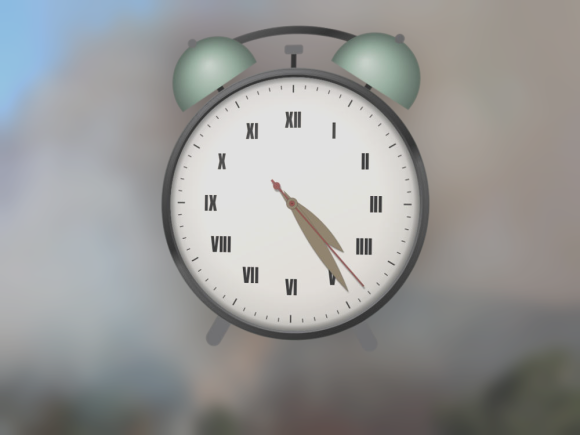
**4:24:23**
